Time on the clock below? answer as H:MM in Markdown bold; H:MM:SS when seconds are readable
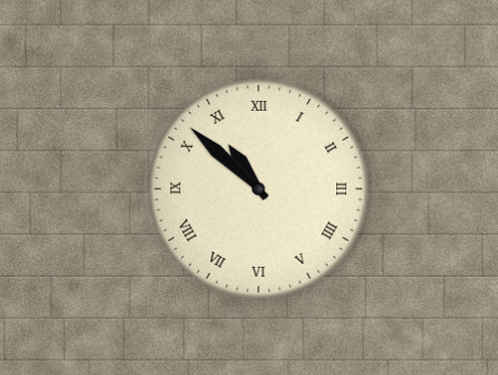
**10:52**
